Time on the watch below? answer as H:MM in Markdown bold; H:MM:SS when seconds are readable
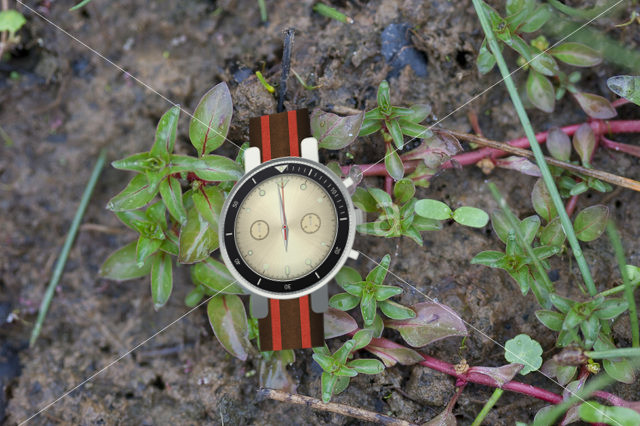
**5:59**
